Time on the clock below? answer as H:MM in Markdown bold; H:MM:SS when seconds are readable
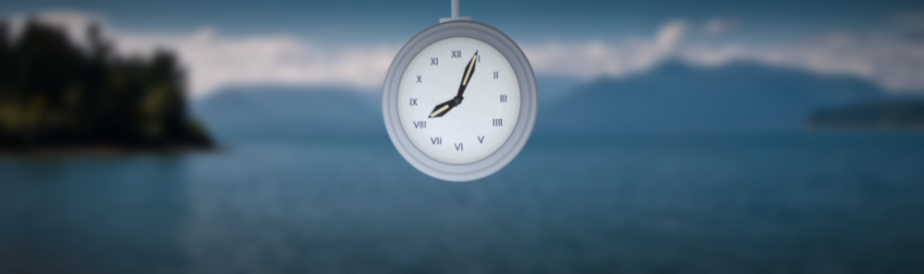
**8:04**
